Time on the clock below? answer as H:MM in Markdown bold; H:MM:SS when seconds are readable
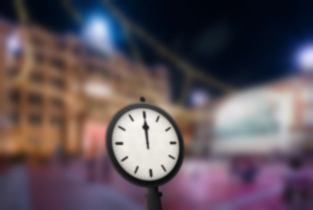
**12:00**
